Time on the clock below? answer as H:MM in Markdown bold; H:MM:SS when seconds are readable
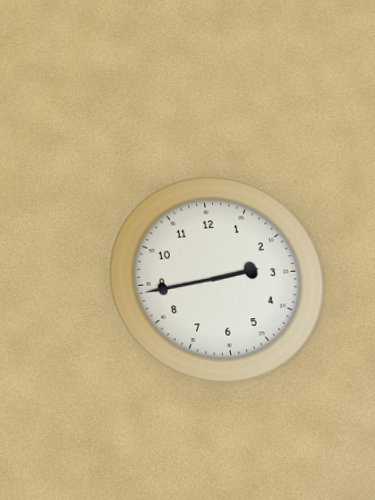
**2:44**
